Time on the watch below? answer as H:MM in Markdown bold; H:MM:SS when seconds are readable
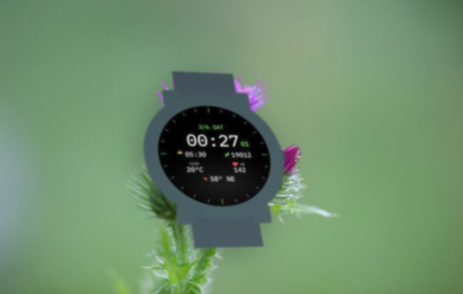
**0:27**
